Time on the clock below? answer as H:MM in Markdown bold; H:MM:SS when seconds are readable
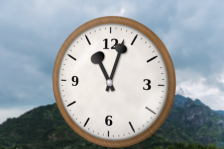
**11:03**
